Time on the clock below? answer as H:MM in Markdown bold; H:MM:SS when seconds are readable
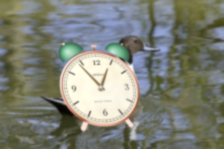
**12:54**
